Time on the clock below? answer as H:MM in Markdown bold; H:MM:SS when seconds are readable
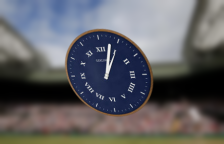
**1:03**
